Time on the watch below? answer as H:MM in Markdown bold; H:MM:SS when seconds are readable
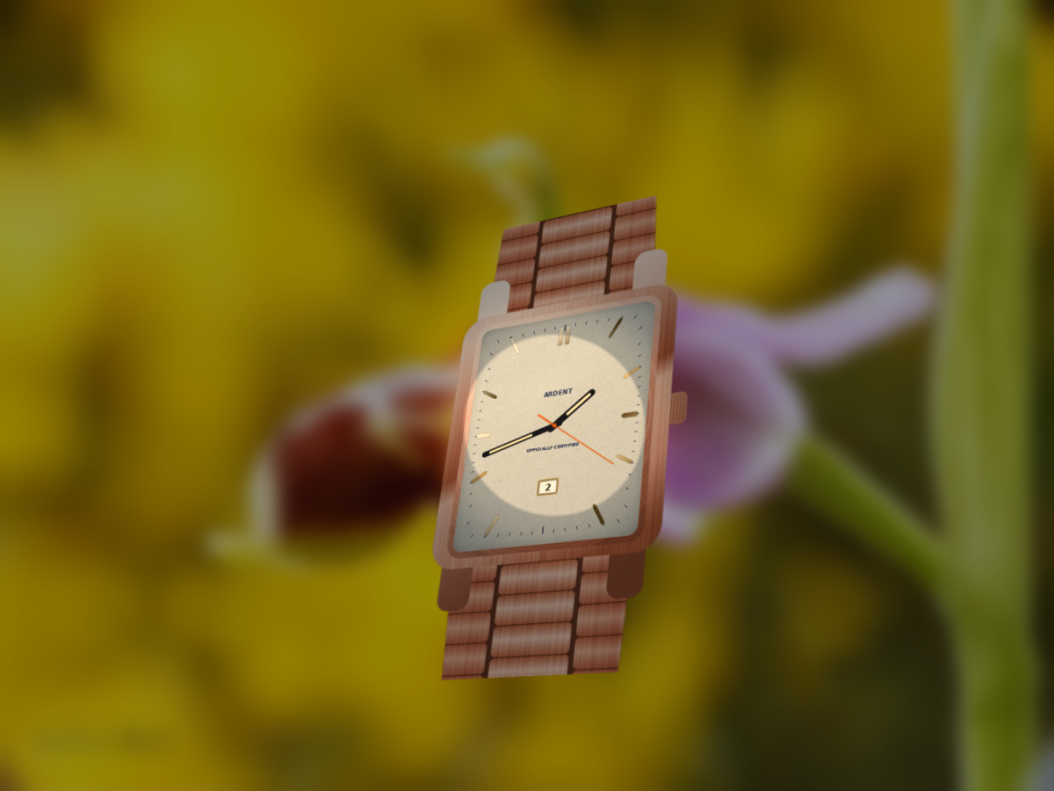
**1:42:21**
